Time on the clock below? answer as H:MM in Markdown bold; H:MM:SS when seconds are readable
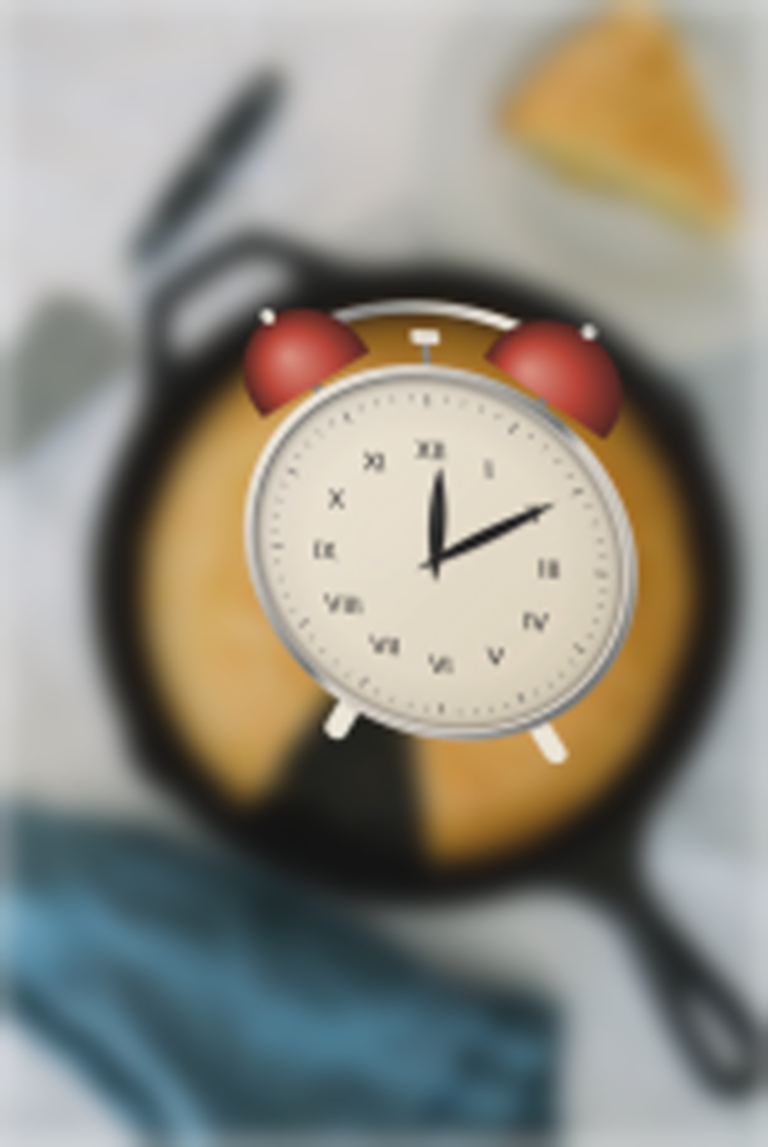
**12:10**
